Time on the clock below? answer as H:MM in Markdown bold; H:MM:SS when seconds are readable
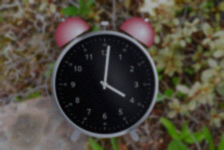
**4:01**
